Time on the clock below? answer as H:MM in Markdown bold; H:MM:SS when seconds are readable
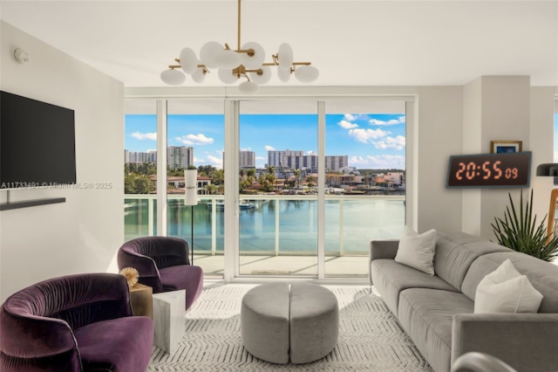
**20:55:09**
